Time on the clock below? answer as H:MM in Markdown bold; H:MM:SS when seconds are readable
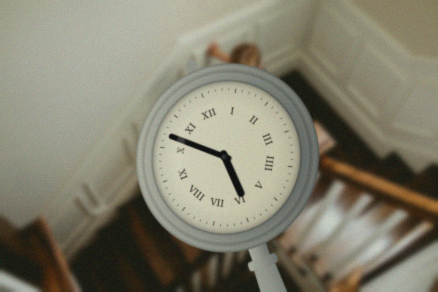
**5:52**
